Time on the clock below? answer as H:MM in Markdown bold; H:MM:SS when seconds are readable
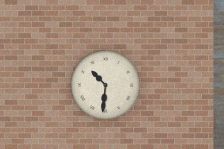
**10:31**
